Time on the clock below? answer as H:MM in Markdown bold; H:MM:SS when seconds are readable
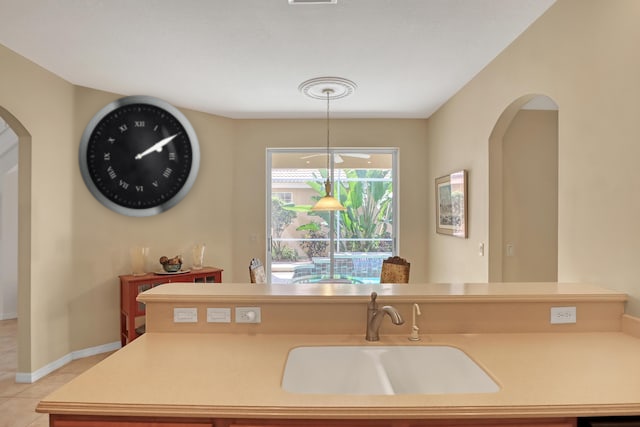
**2:10**
